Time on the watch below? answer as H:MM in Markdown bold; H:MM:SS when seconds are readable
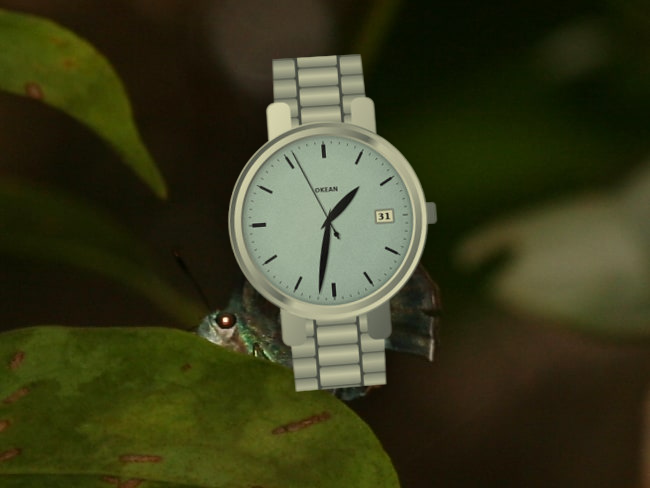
**1:31:56**
